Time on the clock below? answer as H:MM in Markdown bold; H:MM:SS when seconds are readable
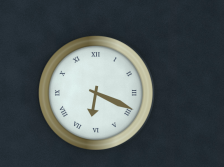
**6:19**
